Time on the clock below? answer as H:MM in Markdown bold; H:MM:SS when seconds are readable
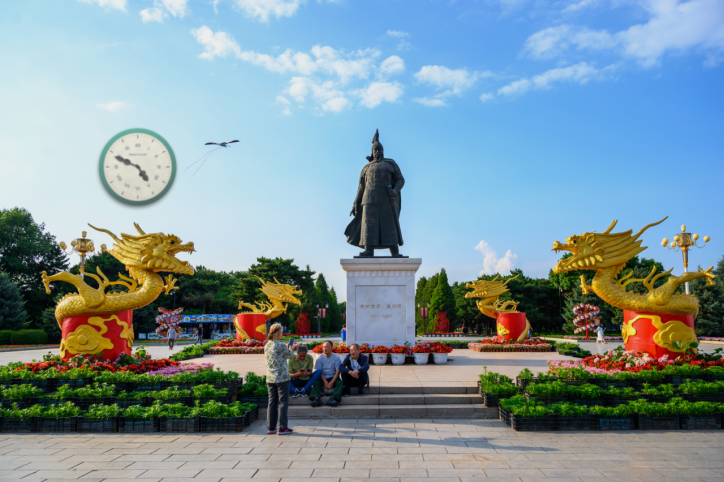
**4:49**
